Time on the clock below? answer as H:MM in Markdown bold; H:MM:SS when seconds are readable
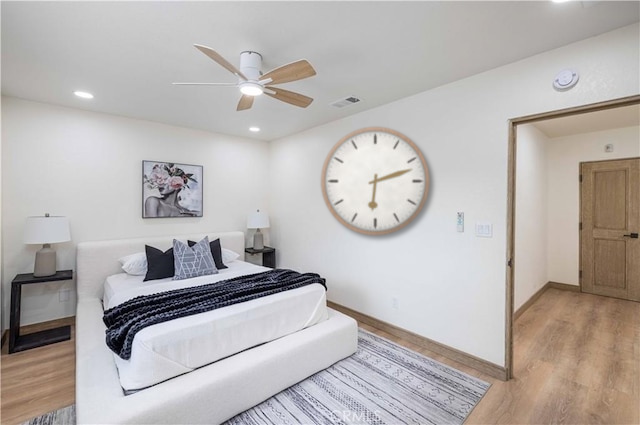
**6:12**
